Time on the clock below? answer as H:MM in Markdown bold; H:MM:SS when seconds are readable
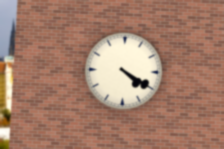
**4:20**
